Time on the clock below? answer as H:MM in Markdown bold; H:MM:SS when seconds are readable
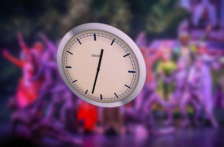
**12:33**
